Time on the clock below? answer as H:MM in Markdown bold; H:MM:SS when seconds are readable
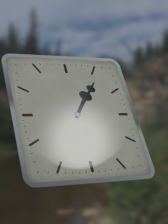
**1:06**
